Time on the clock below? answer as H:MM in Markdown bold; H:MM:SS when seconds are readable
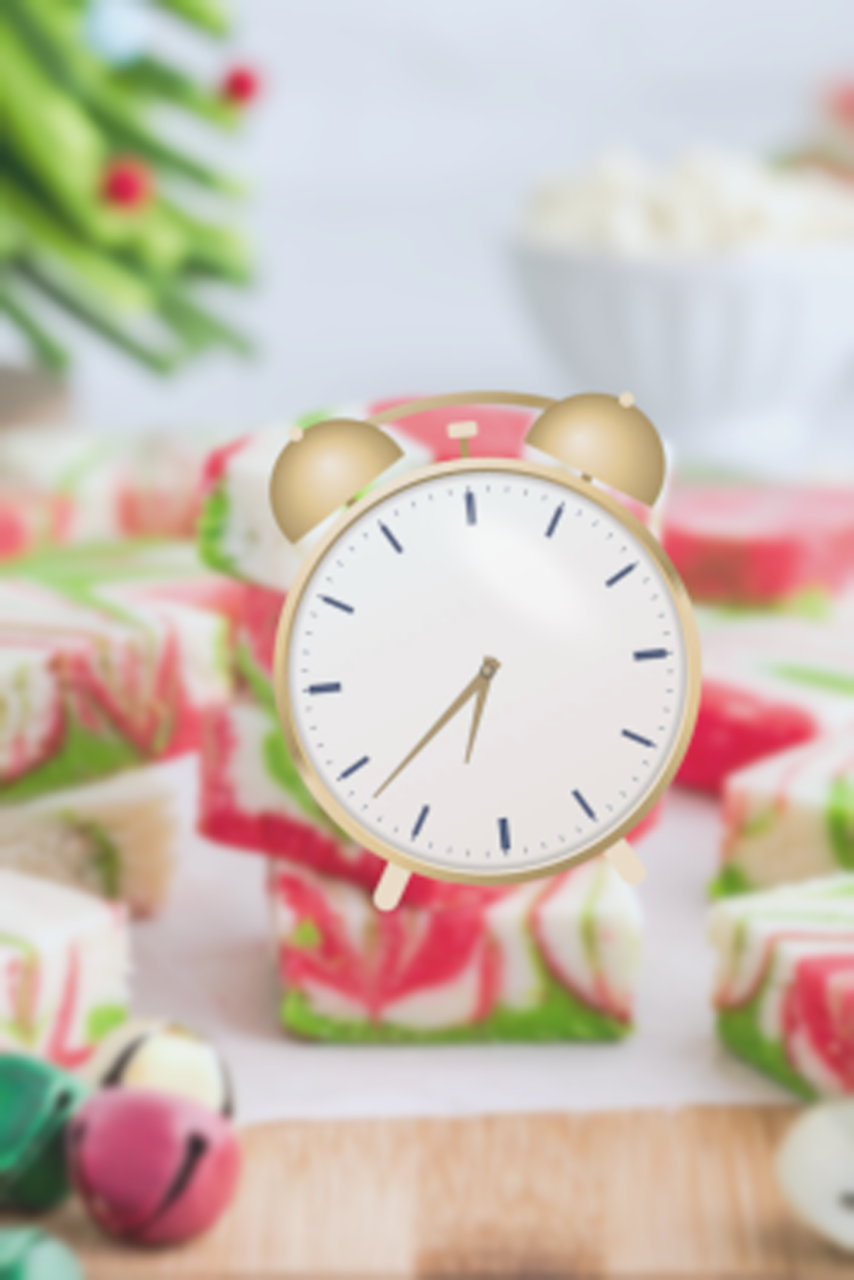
**6:38**
